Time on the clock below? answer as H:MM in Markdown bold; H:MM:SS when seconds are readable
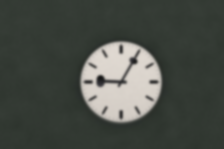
**9:05**
